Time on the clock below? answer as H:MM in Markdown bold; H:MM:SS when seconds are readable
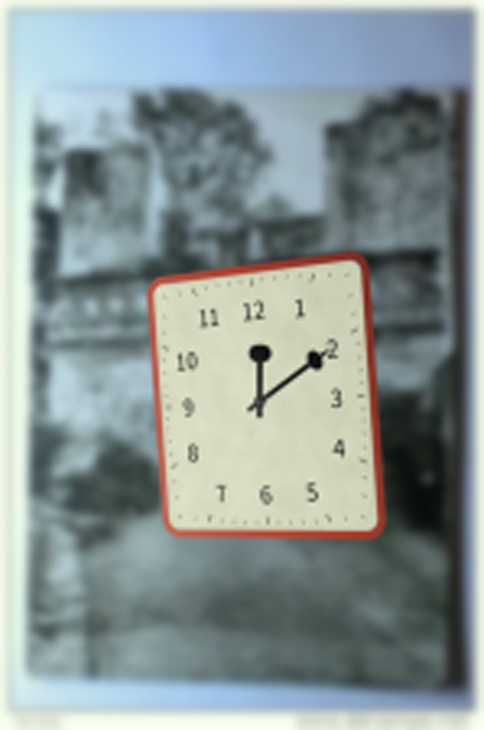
**12:10**
